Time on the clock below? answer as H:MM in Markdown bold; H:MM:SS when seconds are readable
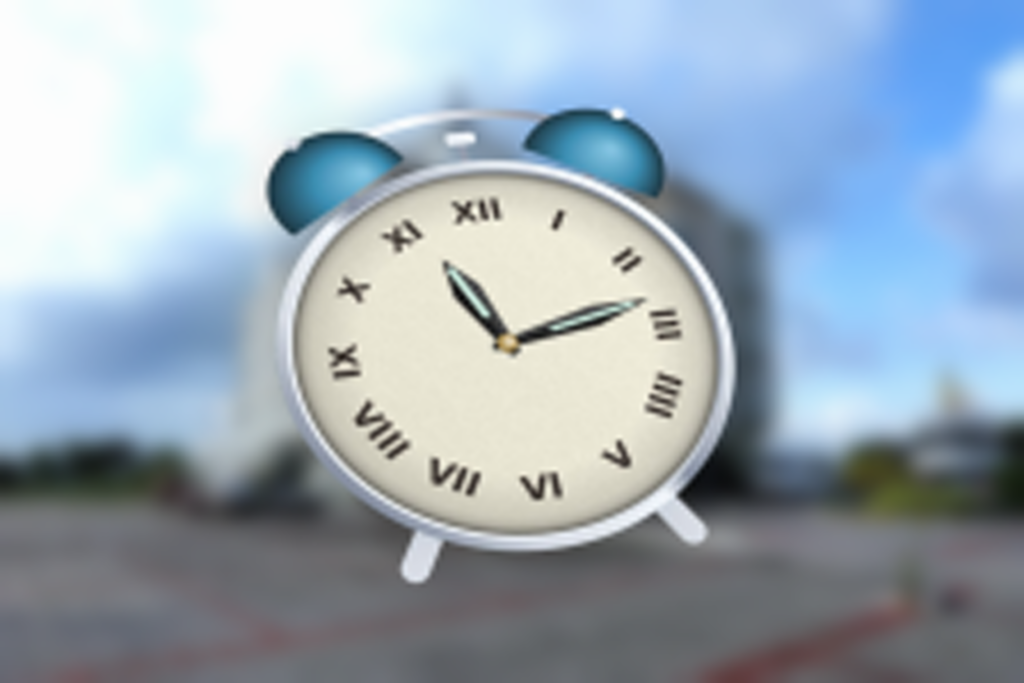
**11:13**
